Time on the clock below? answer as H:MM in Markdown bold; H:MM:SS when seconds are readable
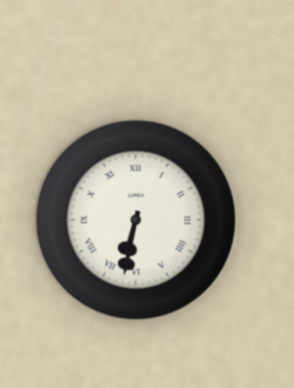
**6:32**
